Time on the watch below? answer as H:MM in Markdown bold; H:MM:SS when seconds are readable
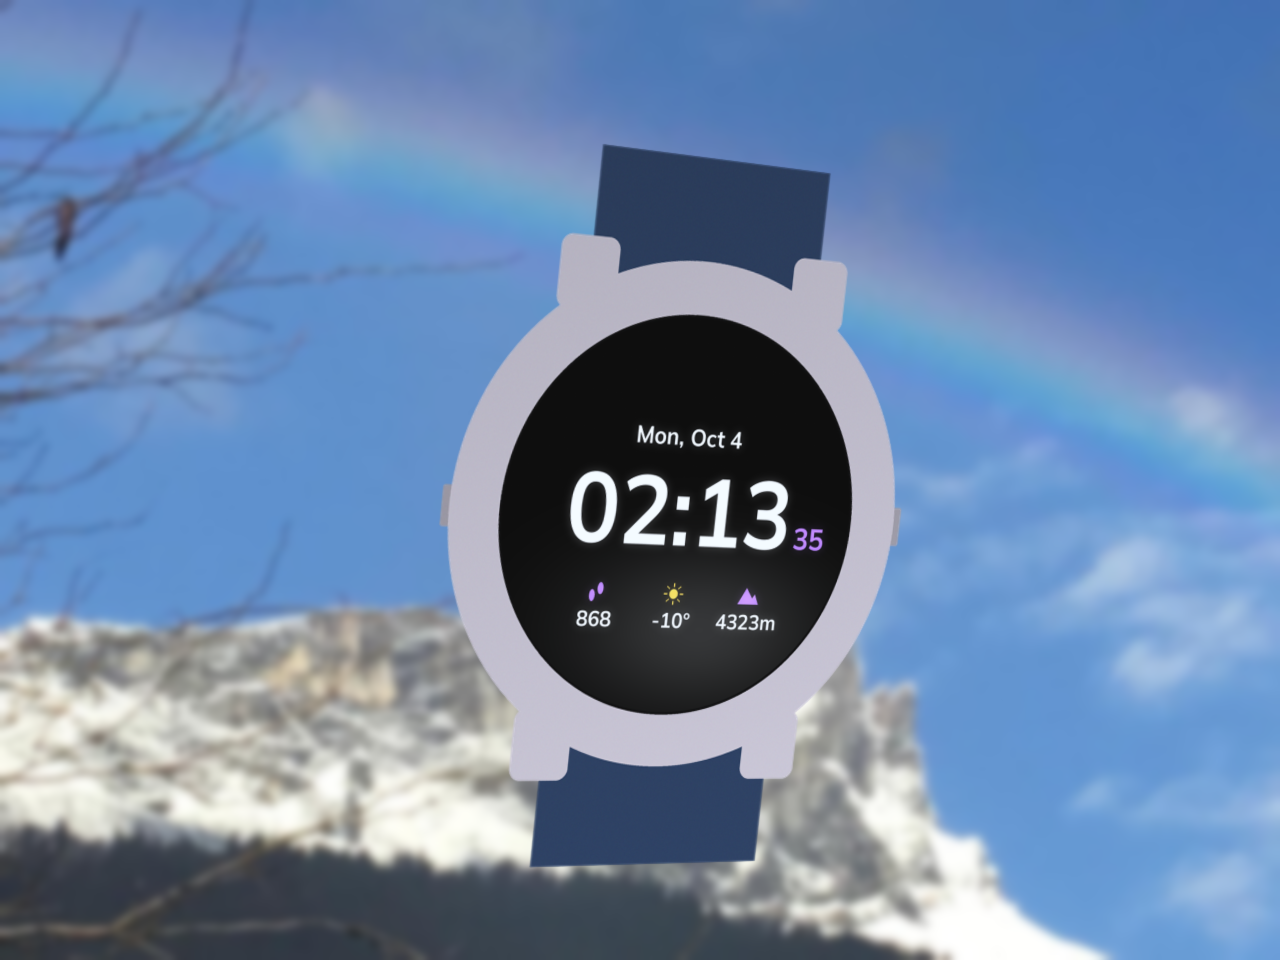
**2:13:35**
